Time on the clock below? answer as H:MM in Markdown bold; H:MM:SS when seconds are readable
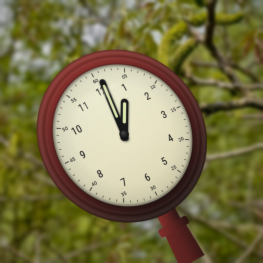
**1:01**
